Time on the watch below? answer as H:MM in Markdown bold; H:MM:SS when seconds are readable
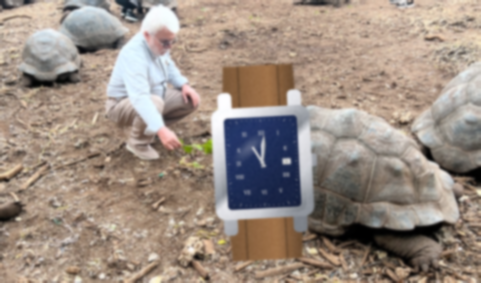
**11:01**
